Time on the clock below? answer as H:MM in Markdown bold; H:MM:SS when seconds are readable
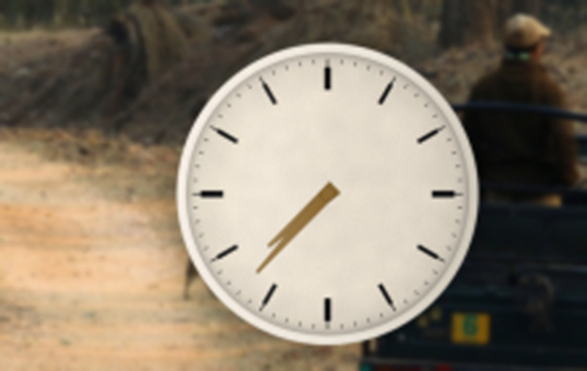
**7:37**
